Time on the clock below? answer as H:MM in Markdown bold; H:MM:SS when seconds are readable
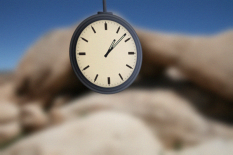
**1:08**
